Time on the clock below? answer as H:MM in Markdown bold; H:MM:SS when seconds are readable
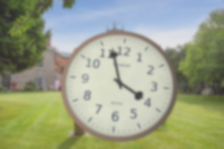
**3:57**
